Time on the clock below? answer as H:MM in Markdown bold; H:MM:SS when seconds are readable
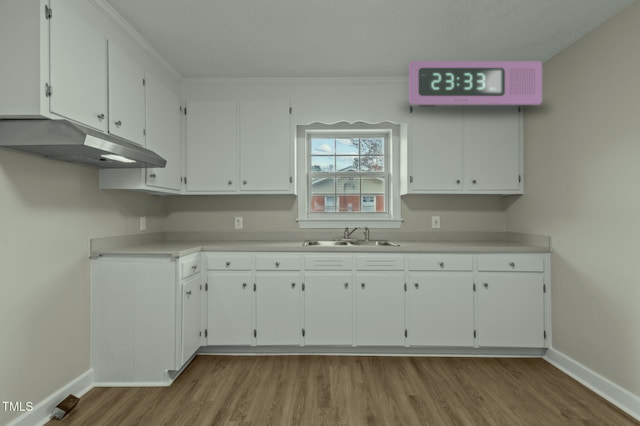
**23:33**
